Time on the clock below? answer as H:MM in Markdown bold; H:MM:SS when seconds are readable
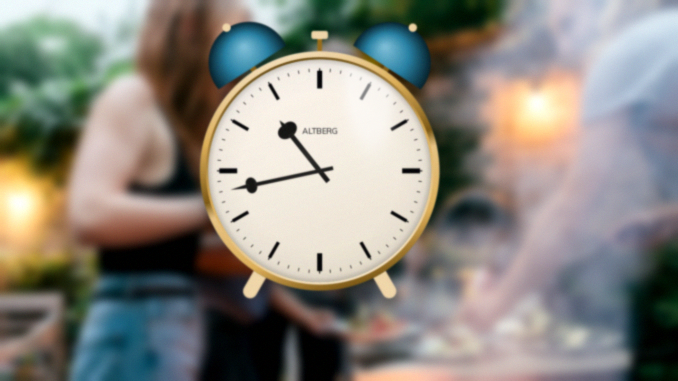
**10:43**
